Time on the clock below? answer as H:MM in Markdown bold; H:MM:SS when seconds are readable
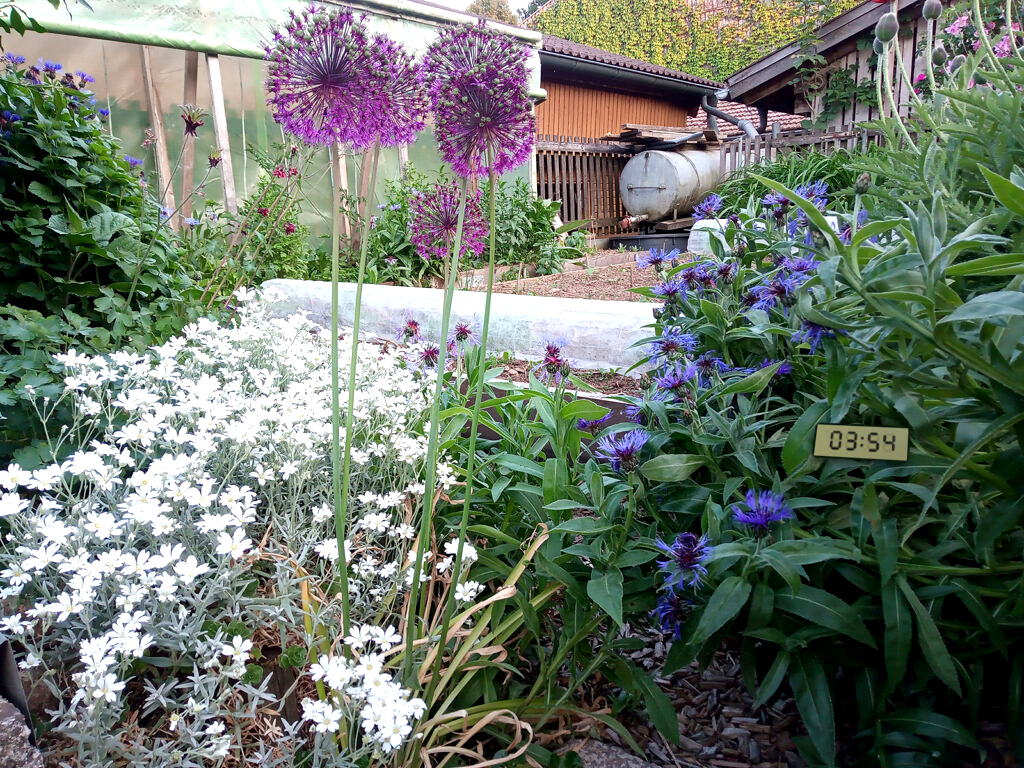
**3:54**
